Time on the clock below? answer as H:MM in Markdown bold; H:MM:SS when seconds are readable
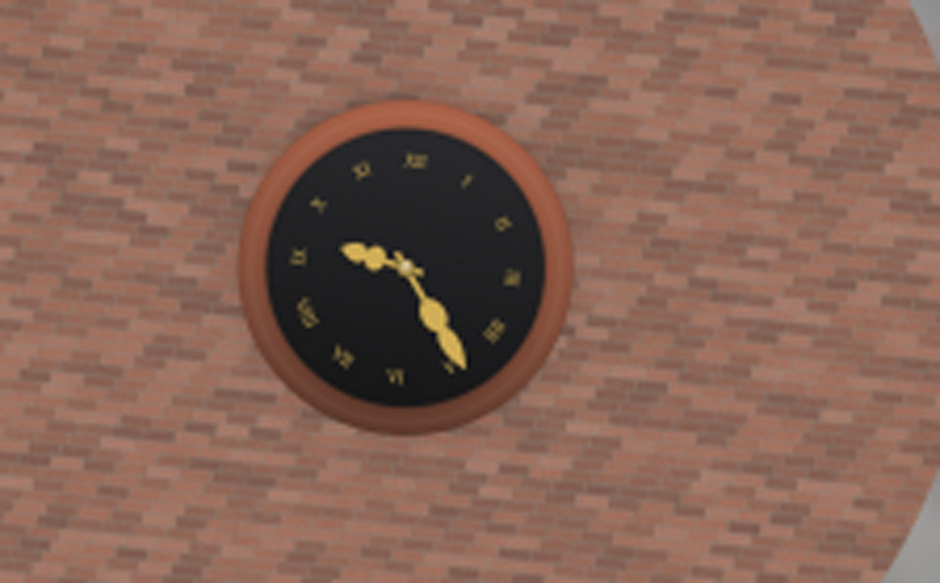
**9:24**
